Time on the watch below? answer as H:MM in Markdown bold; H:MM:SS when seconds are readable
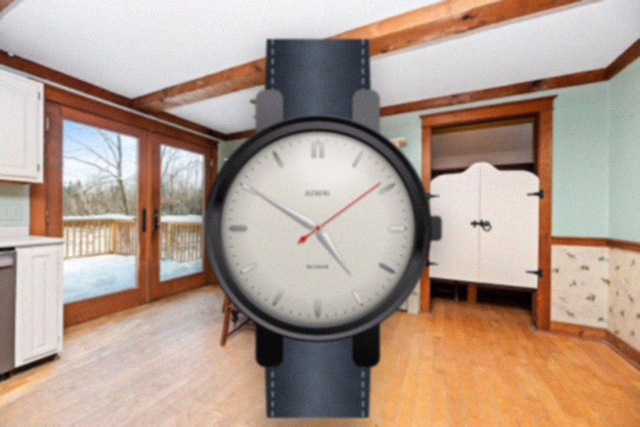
**4:50:09**
